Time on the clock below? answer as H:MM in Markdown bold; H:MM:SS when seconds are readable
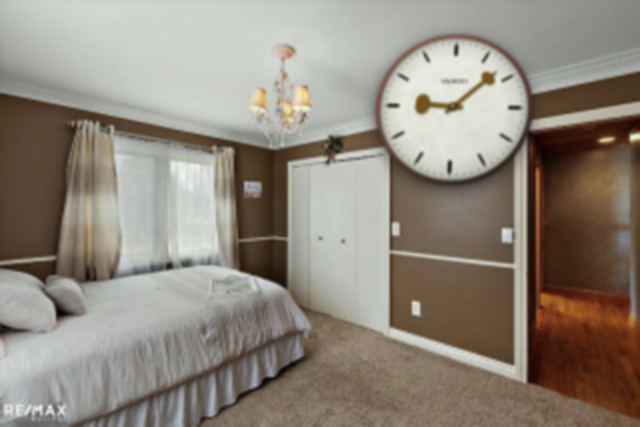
**9:08**
